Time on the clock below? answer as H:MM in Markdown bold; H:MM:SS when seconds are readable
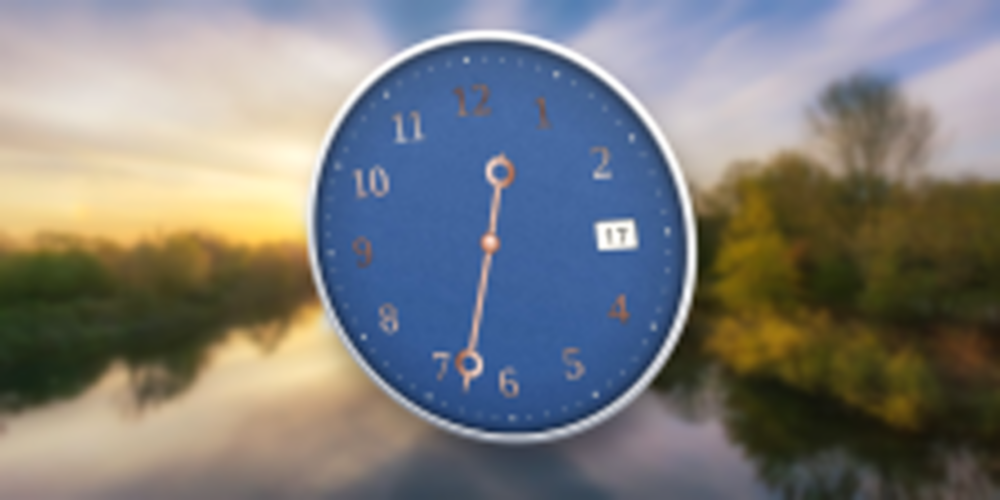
**12:33**
